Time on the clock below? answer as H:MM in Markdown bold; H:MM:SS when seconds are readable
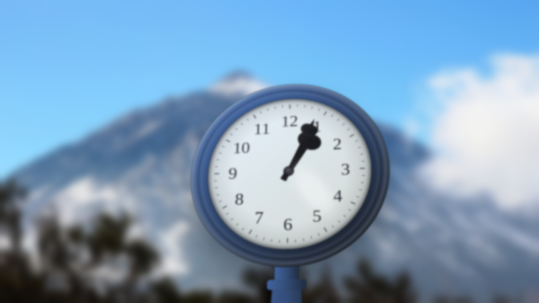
**1:04**
